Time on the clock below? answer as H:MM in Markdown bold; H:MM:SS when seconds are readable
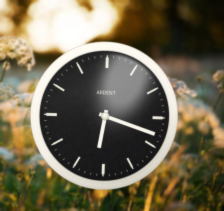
**6:18**
